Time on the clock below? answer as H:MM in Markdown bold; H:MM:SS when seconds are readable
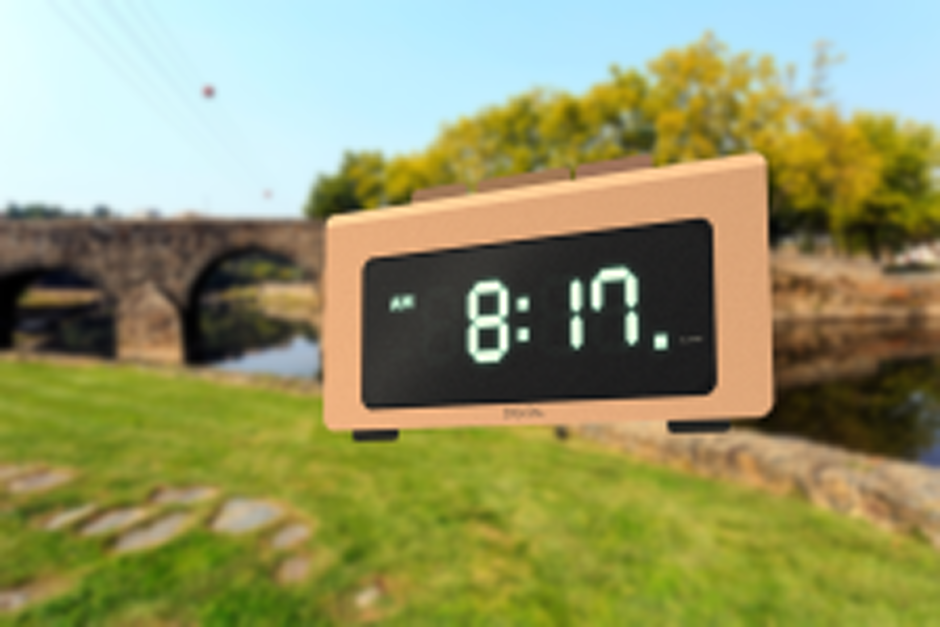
**8:17**
